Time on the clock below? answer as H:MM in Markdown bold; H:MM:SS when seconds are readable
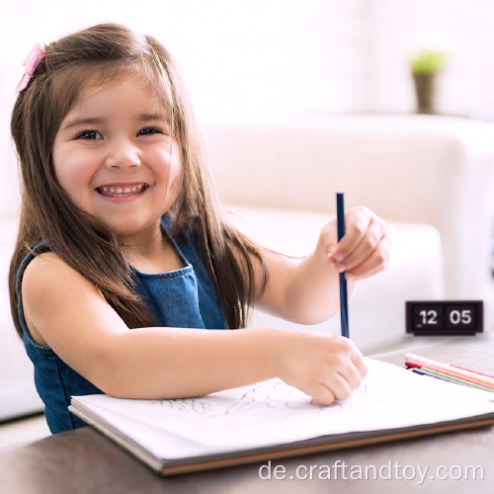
**12:05**
